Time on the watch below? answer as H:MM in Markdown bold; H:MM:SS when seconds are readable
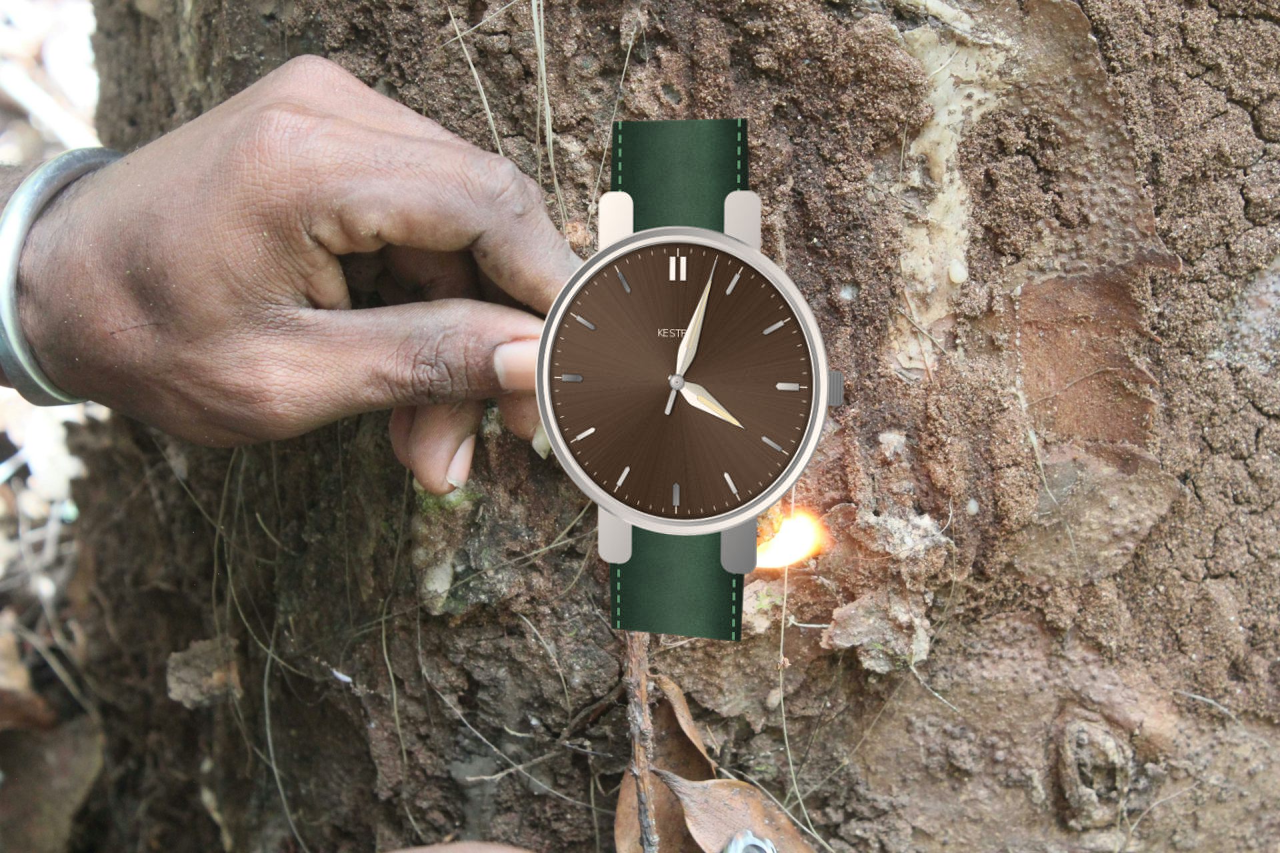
**4:03:03**
